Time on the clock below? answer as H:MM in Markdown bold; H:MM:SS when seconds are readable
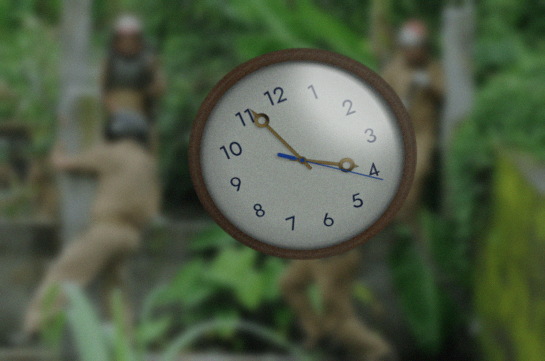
**3:56:21**
